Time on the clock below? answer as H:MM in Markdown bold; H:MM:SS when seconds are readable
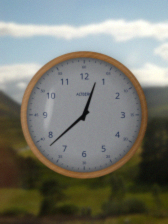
**12:38**
